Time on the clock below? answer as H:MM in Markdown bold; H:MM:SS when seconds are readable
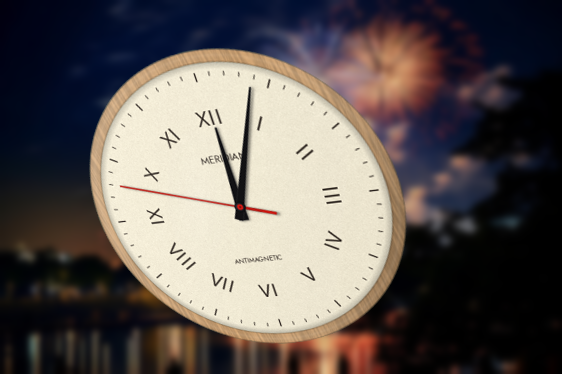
**12:03:48**
